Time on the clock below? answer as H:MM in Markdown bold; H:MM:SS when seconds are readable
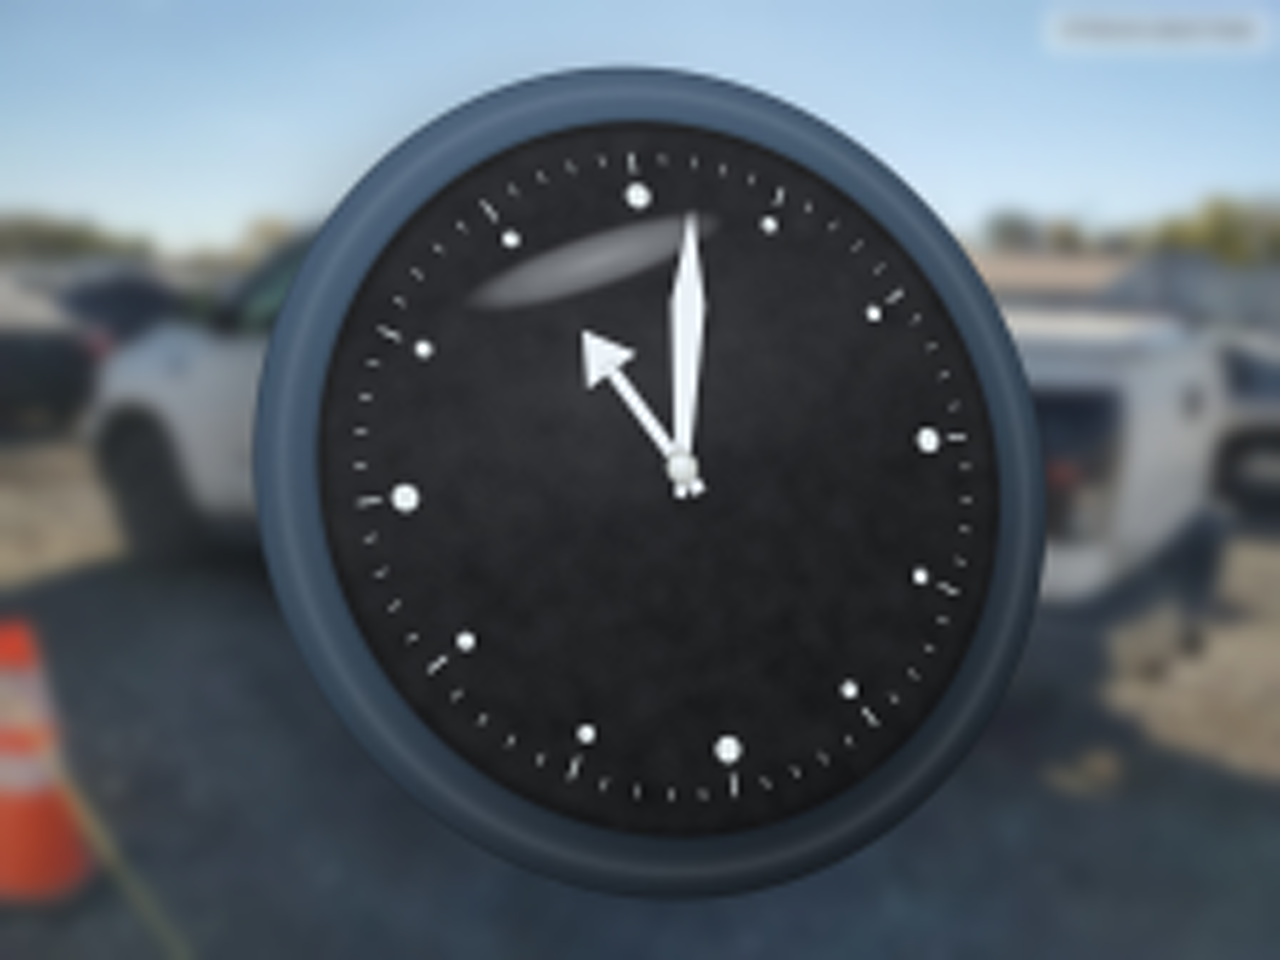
**11:02**
